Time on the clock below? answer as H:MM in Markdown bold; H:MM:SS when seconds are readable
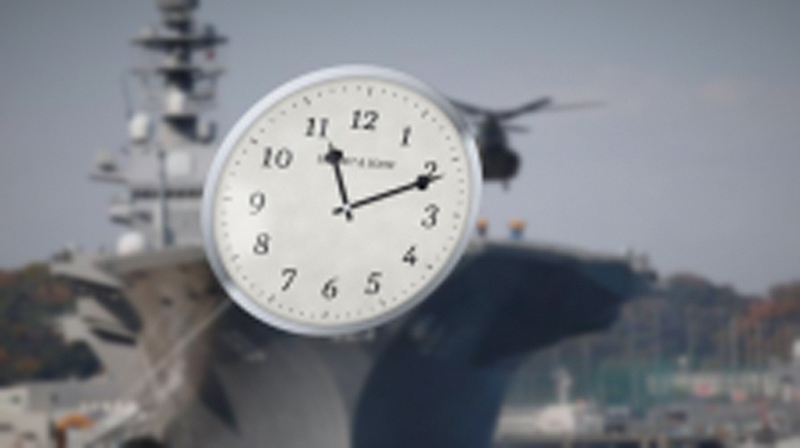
**11:11**
